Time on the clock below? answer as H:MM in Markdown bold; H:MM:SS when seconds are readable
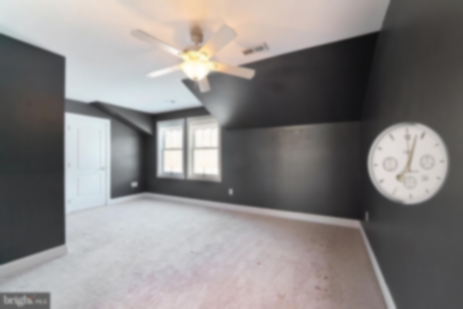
**7:03**
